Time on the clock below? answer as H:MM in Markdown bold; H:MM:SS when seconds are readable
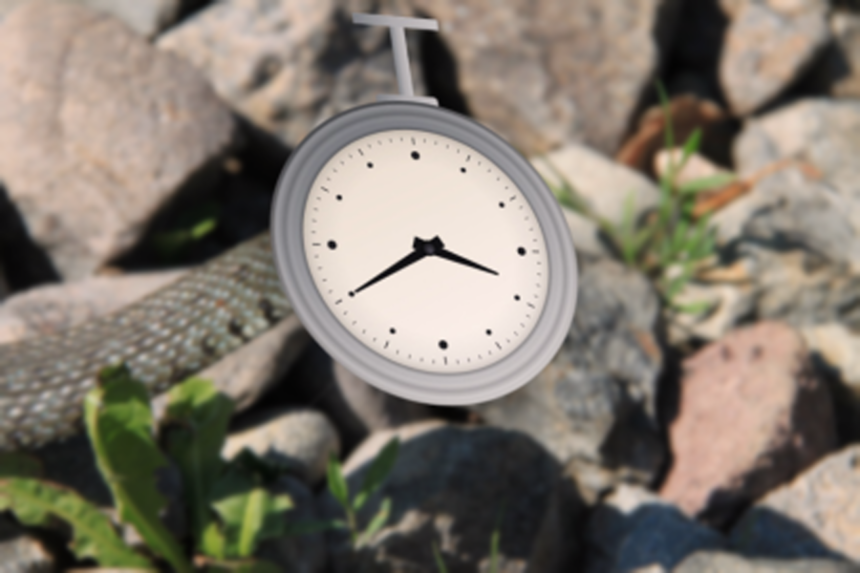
**3:40**
